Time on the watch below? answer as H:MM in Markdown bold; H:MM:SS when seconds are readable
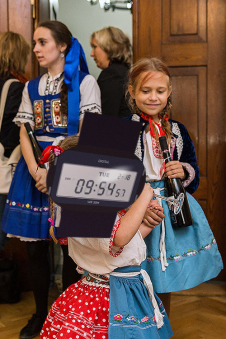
**9:54:57**
